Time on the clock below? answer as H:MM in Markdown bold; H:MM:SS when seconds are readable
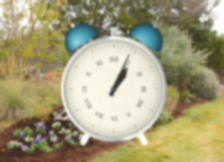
**1:04**
